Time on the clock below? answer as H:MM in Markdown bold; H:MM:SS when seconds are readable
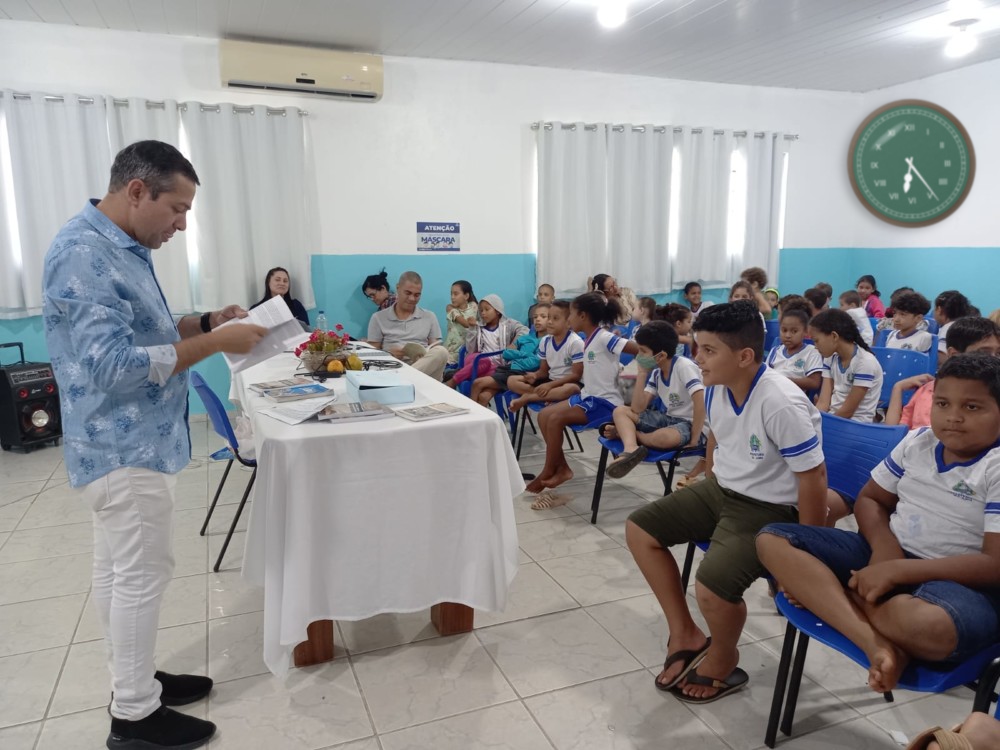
**6:24**
